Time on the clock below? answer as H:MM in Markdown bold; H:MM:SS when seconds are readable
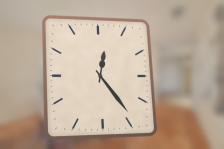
**12:24**
